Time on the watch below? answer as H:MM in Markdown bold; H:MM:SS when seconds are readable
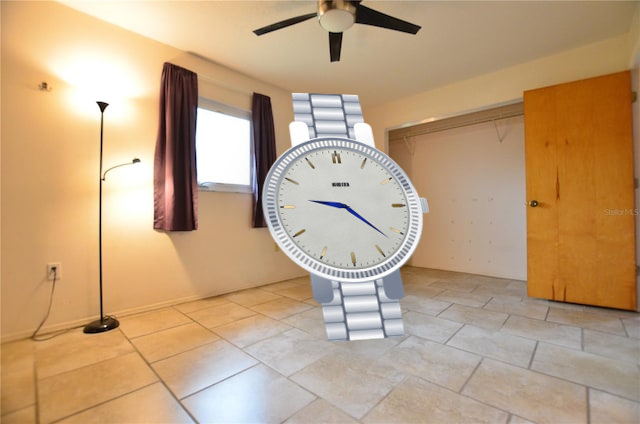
**9:22**
